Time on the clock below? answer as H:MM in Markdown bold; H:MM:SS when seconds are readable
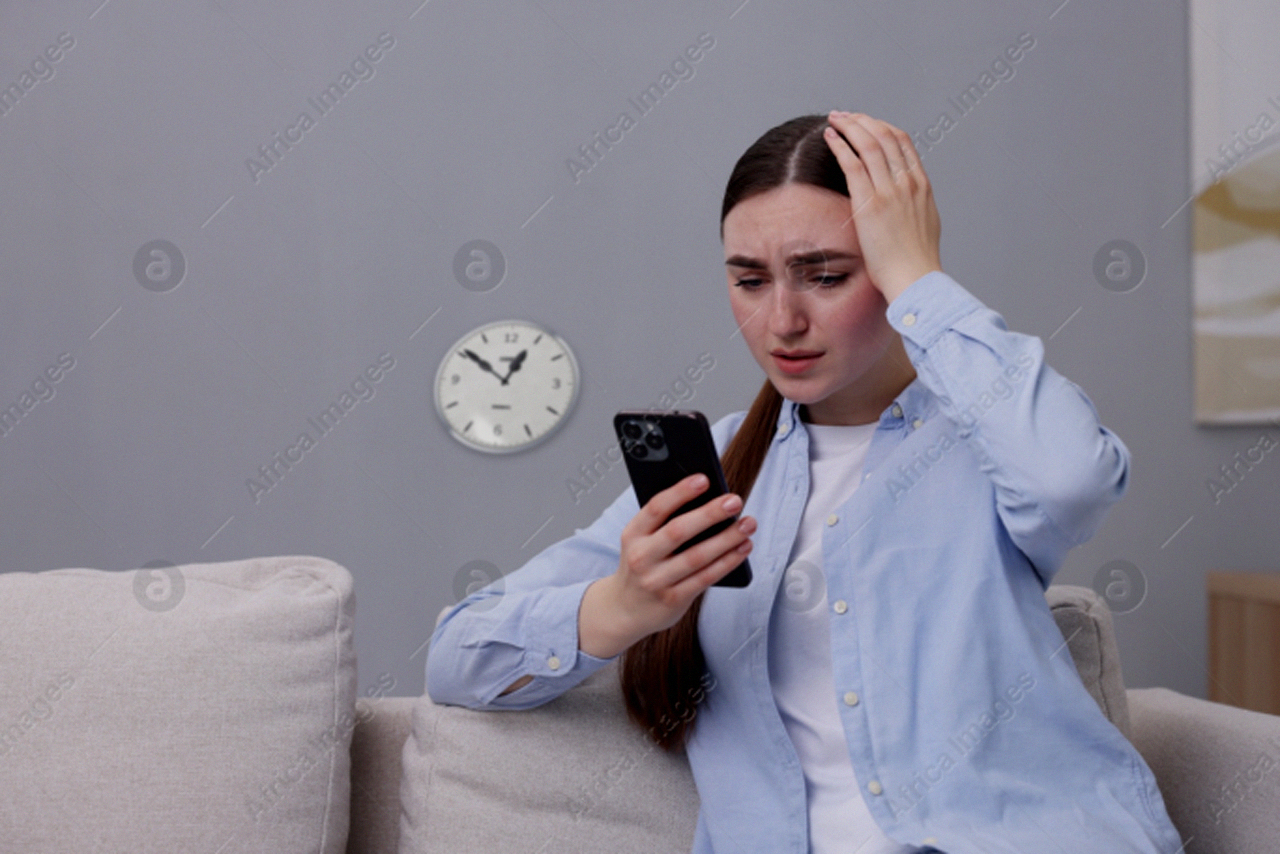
**12:51**
